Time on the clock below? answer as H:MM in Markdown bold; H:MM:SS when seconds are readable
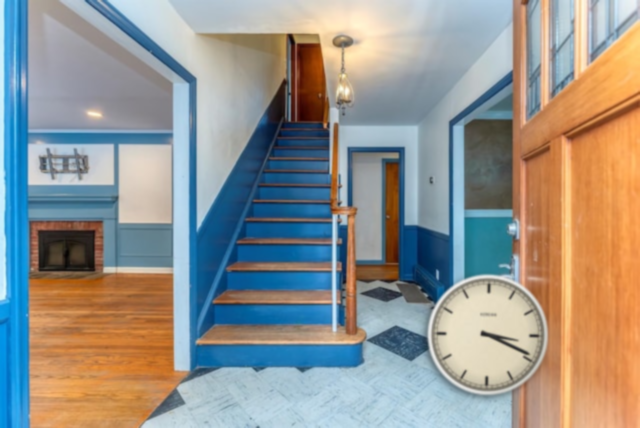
**3:19**
